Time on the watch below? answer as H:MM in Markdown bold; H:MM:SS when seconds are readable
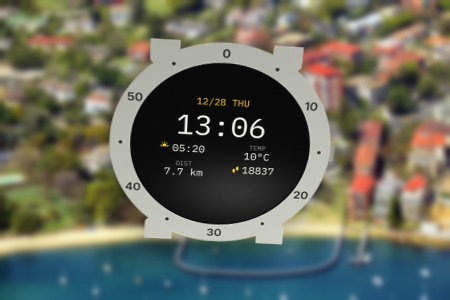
**13:06**
